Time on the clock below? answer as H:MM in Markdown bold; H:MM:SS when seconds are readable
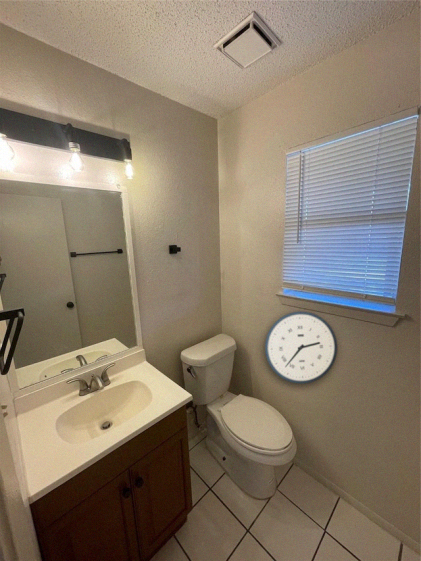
**2:37**
